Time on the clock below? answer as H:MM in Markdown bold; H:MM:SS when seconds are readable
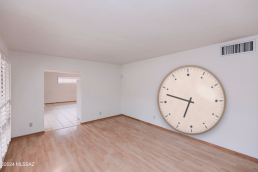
**6:48**
